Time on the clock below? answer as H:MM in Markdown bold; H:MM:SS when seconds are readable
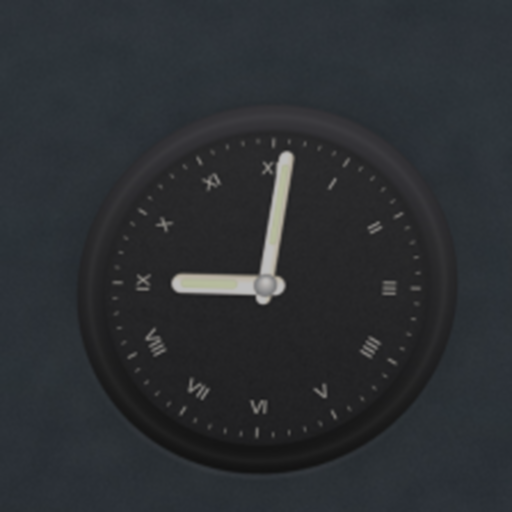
**9:01**
